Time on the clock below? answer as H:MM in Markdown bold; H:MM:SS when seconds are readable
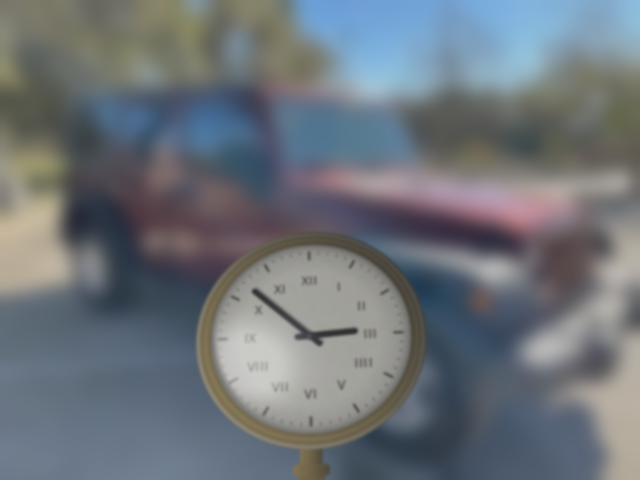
**2:52**
